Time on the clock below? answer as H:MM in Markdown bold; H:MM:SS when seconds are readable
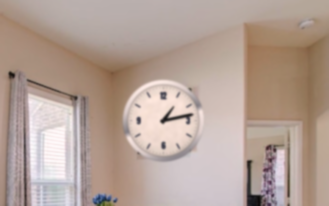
**1:13**
